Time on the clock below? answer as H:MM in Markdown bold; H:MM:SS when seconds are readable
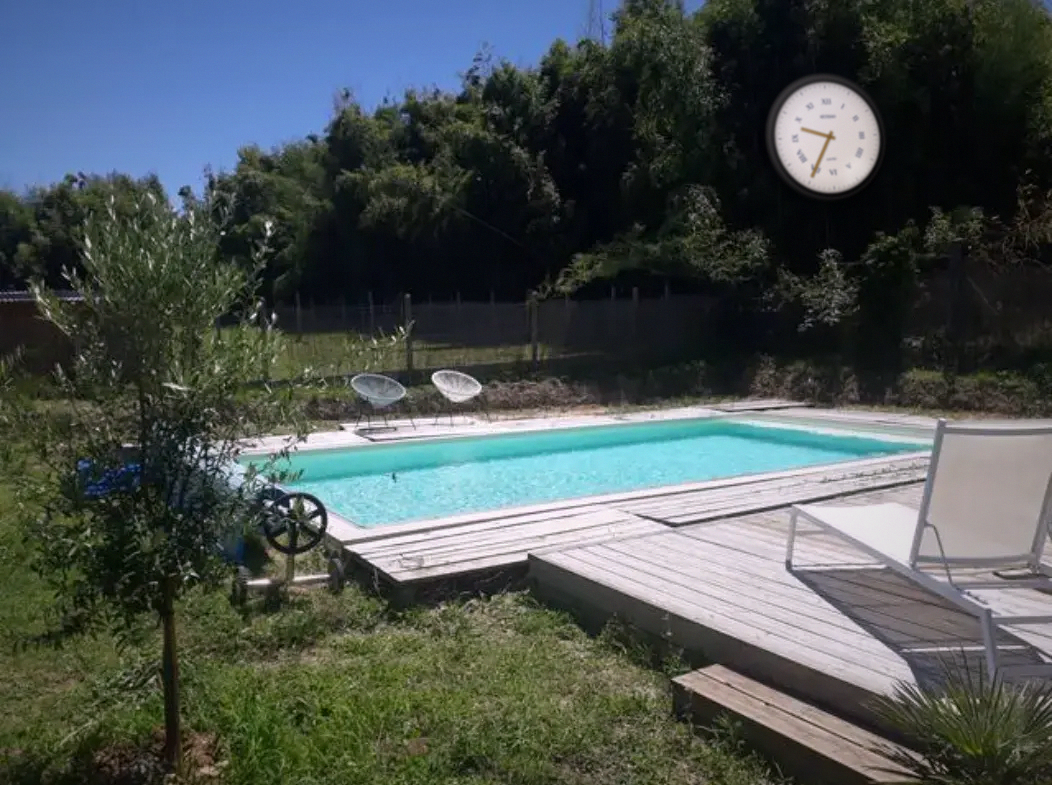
**9:35**
